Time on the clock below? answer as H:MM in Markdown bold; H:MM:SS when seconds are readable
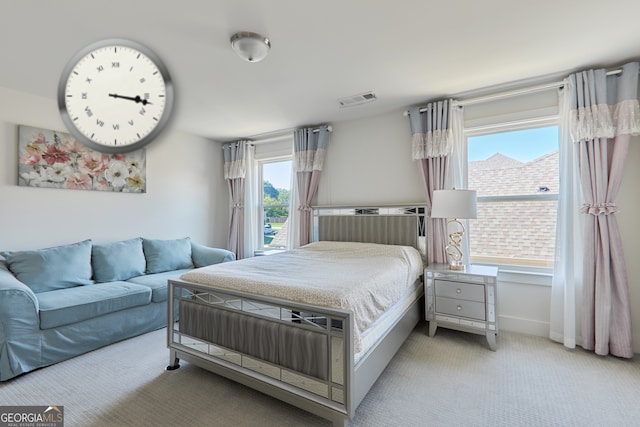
**3:17**
